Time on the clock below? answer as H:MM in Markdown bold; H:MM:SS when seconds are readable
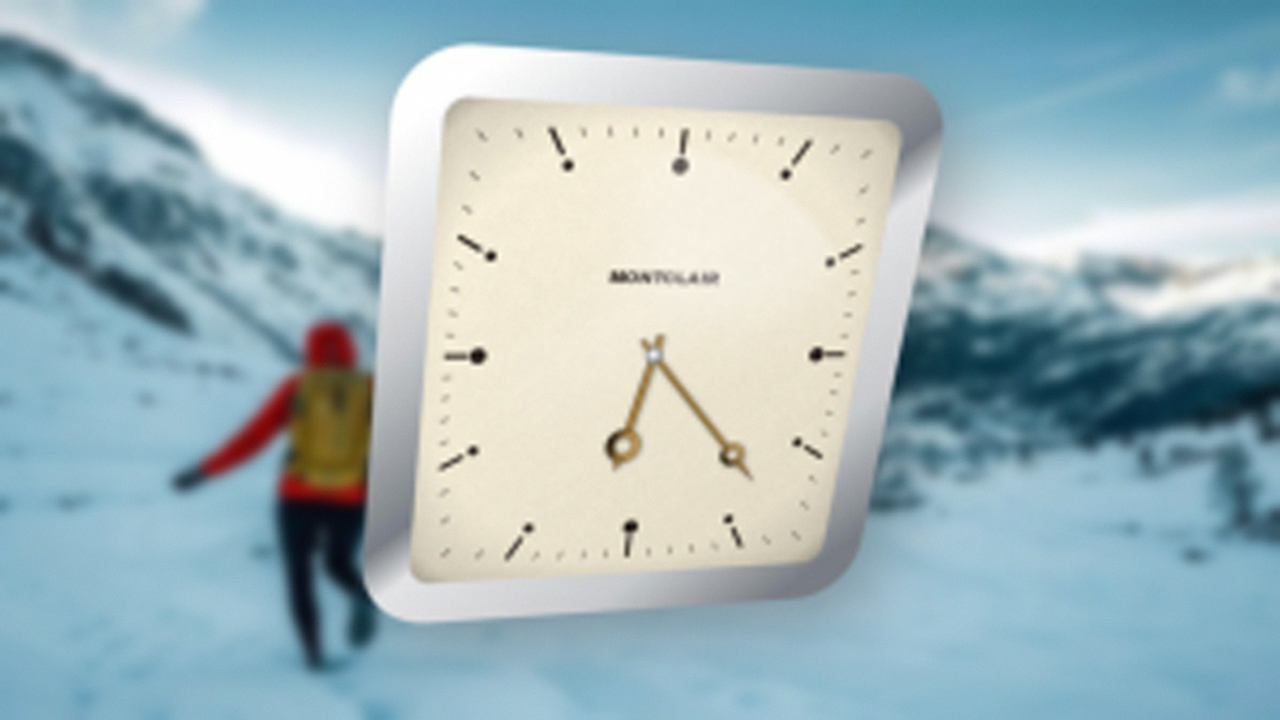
**6:23**
